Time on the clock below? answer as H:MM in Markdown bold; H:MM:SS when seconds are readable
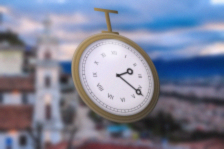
**2:22**
